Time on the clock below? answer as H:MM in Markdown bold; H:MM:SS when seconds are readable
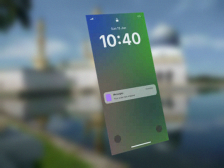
**10:40**
